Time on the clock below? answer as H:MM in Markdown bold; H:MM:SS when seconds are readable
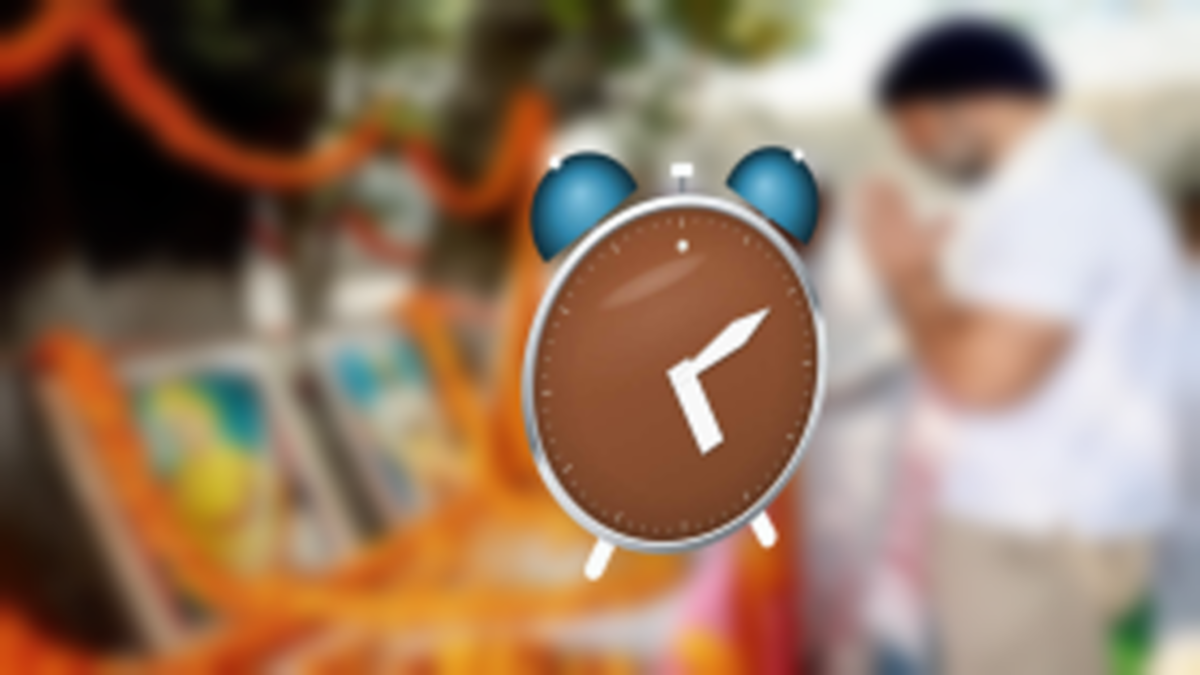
**5:10**
